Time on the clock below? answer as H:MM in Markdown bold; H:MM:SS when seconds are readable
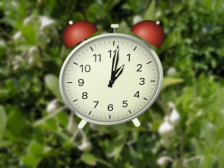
**1:01**
